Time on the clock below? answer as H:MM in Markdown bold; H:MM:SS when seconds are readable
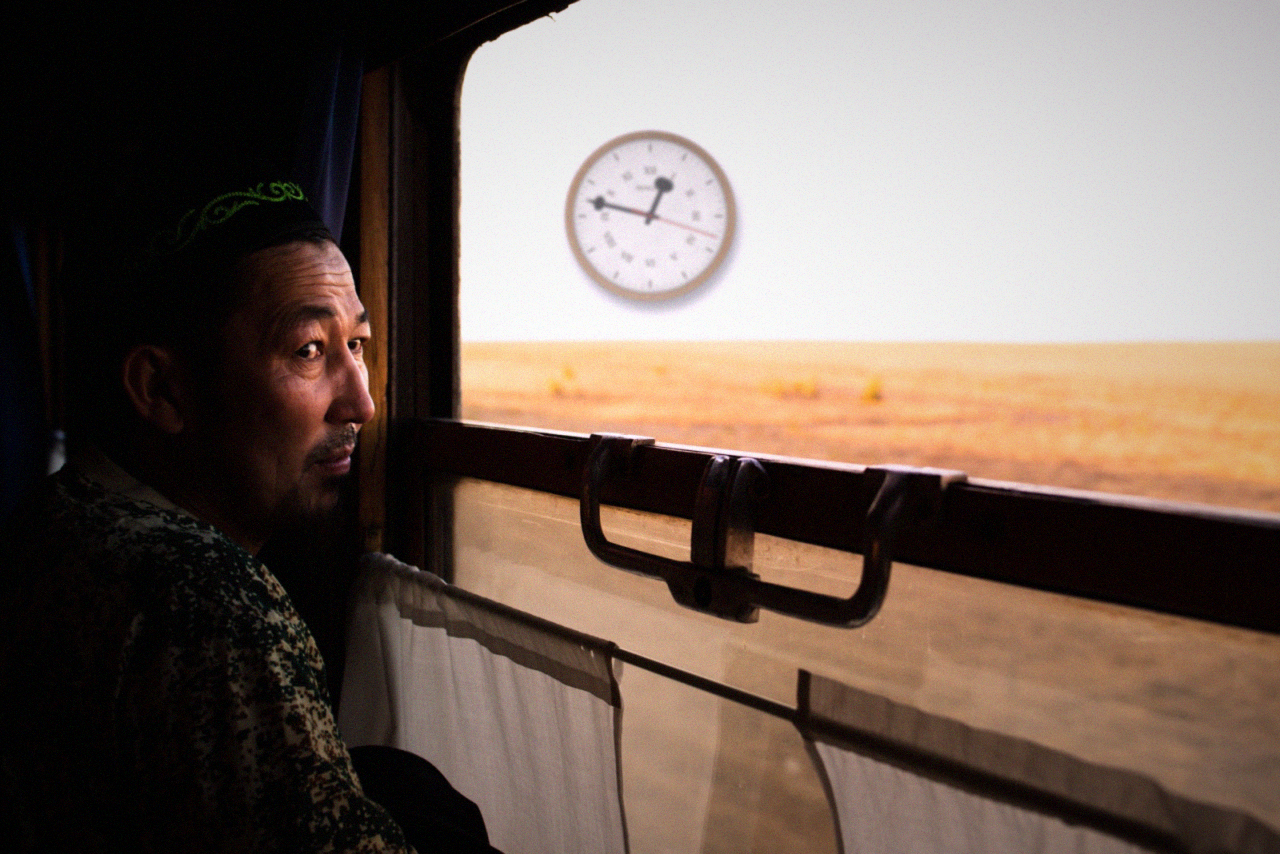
**12:47:18**
